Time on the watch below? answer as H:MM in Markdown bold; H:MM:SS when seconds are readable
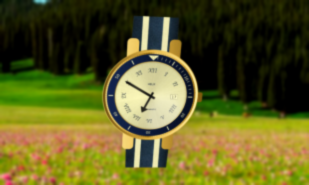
**6:50**
